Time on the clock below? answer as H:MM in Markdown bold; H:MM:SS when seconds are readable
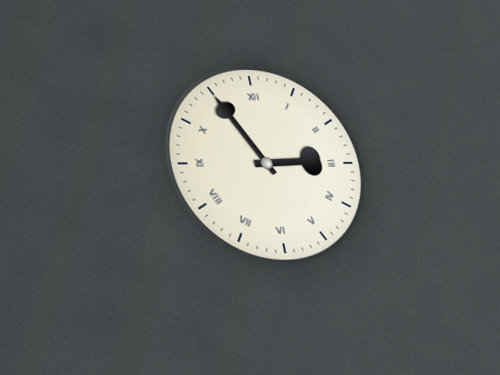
**2:55**
